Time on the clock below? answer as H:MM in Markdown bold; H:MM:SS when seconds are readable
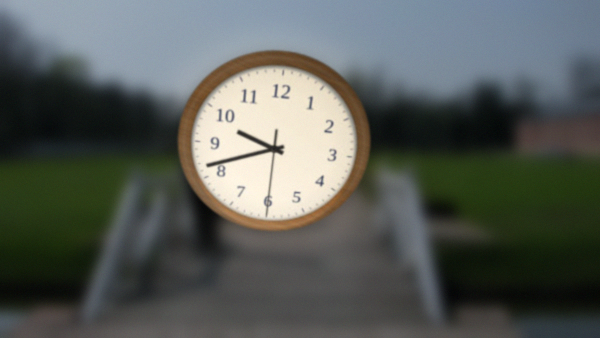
**9:41:30**
